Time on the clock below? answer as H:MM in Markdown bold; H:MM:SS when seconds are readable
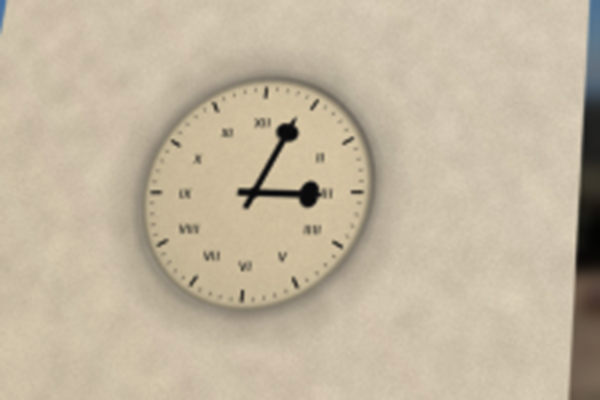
**3:04**
